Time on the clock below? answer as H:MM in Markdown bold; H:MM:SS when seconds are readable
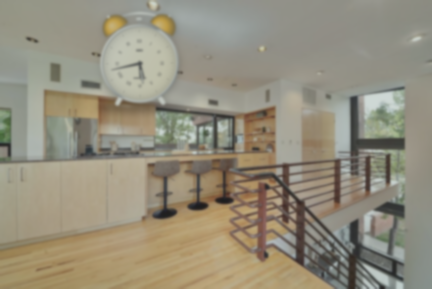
**5:43**
